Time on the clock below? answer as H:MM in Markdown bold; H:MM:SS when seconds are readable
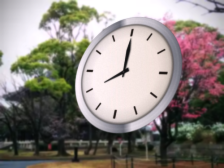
**8:00**
